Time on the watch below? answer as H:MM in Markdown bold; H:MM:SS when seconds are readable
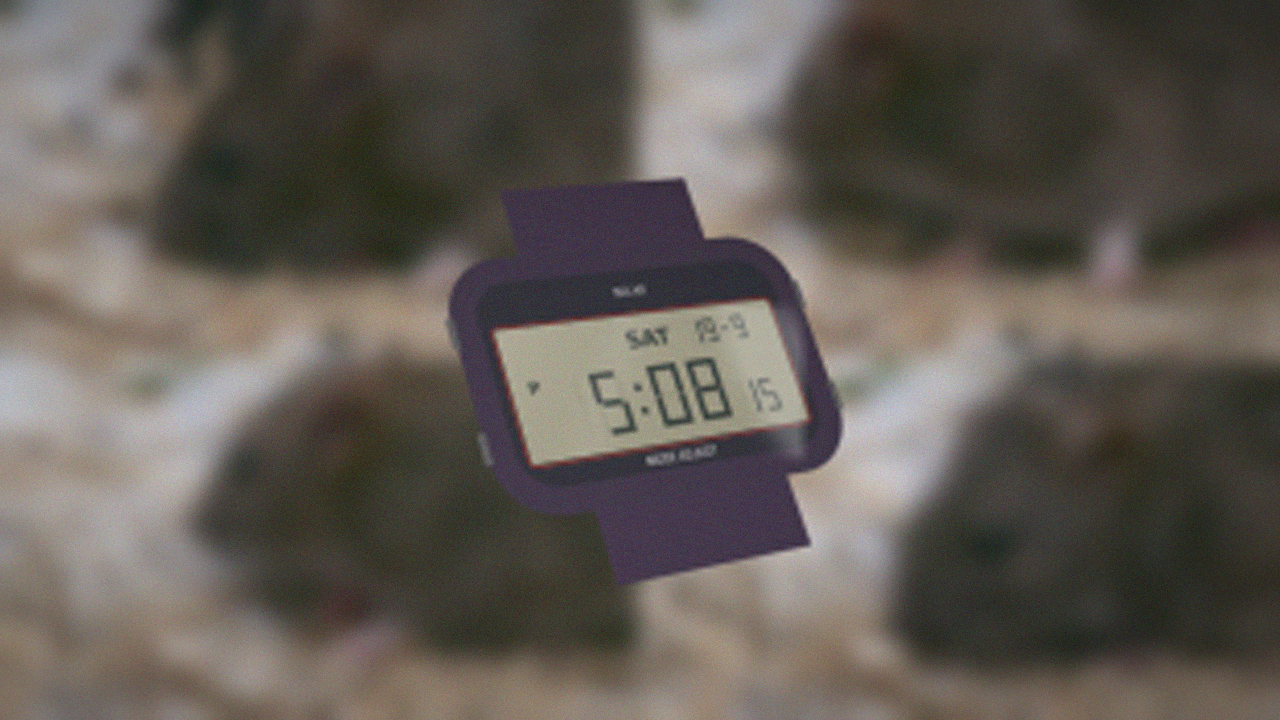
**5:08:15**
